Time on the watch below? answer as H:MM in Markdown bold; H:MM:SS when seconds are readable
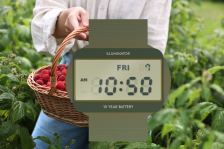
**10:50**
